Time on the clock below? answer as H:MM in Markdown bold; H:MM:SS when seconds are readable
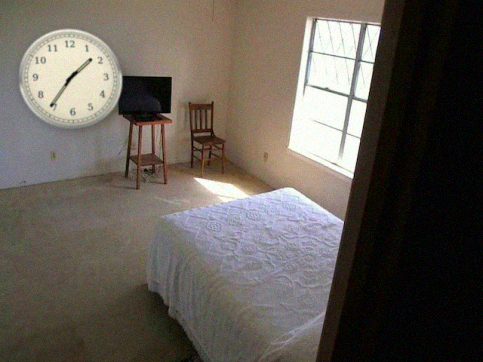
**1:36**
